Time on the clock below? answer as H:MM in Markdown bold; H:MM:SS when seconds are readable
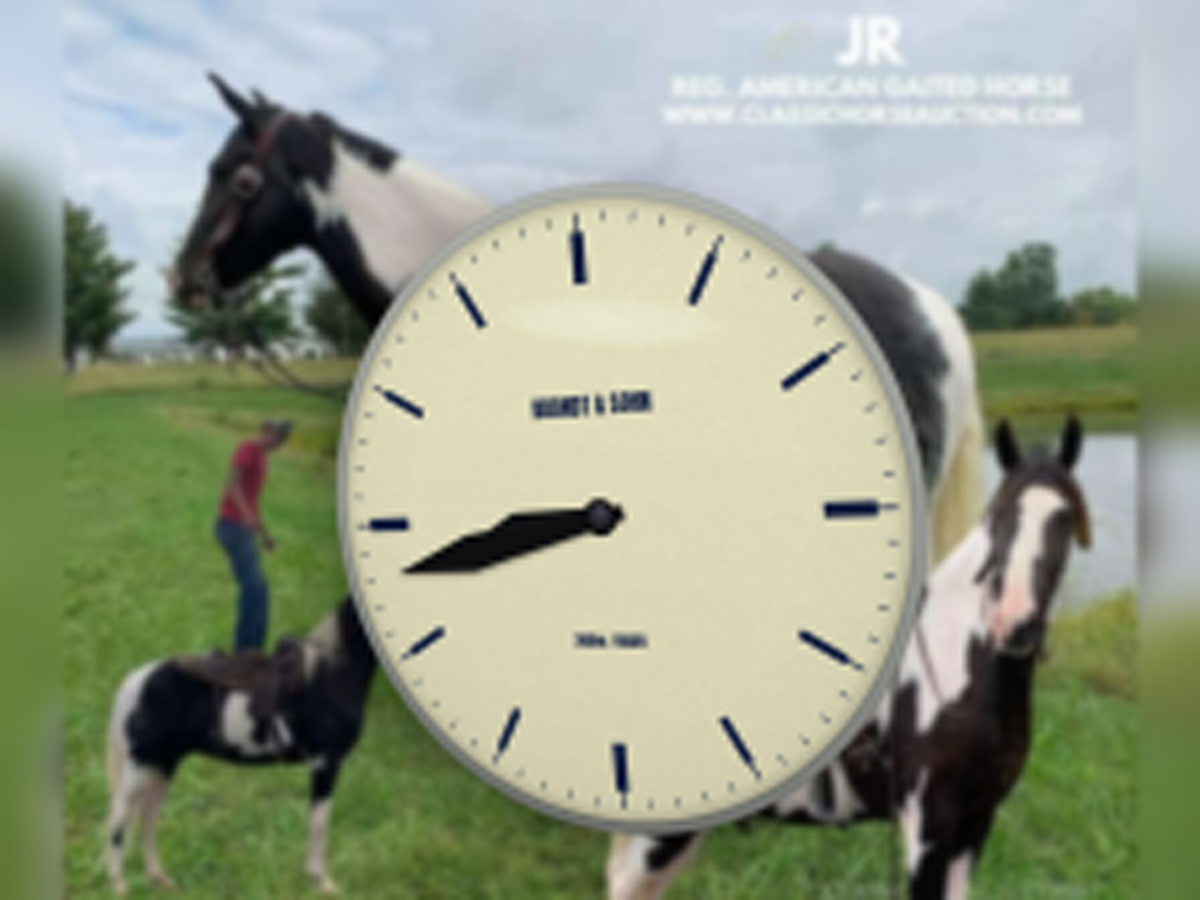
**8:43**
